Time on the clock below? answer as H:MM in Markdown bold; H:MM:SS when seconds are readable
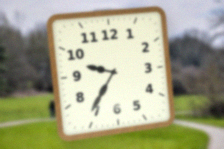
**9:36**
